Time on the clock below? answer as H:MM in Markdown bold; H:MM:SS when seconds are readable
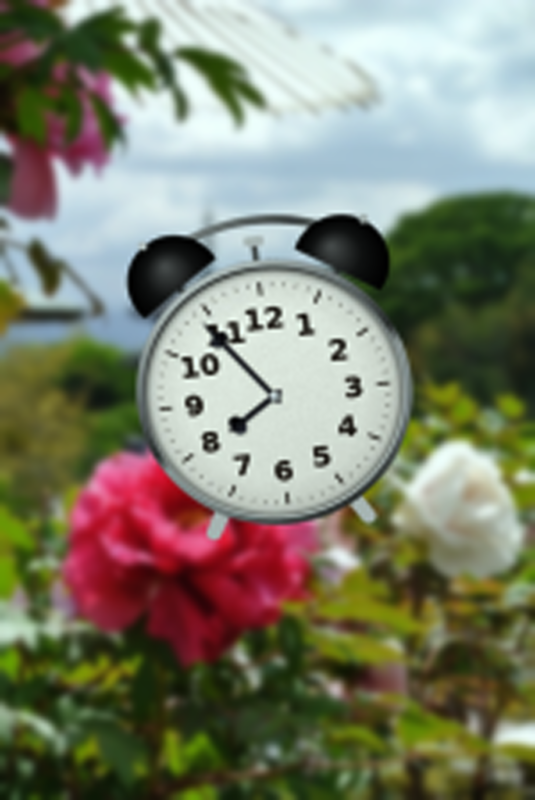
**7:54**
